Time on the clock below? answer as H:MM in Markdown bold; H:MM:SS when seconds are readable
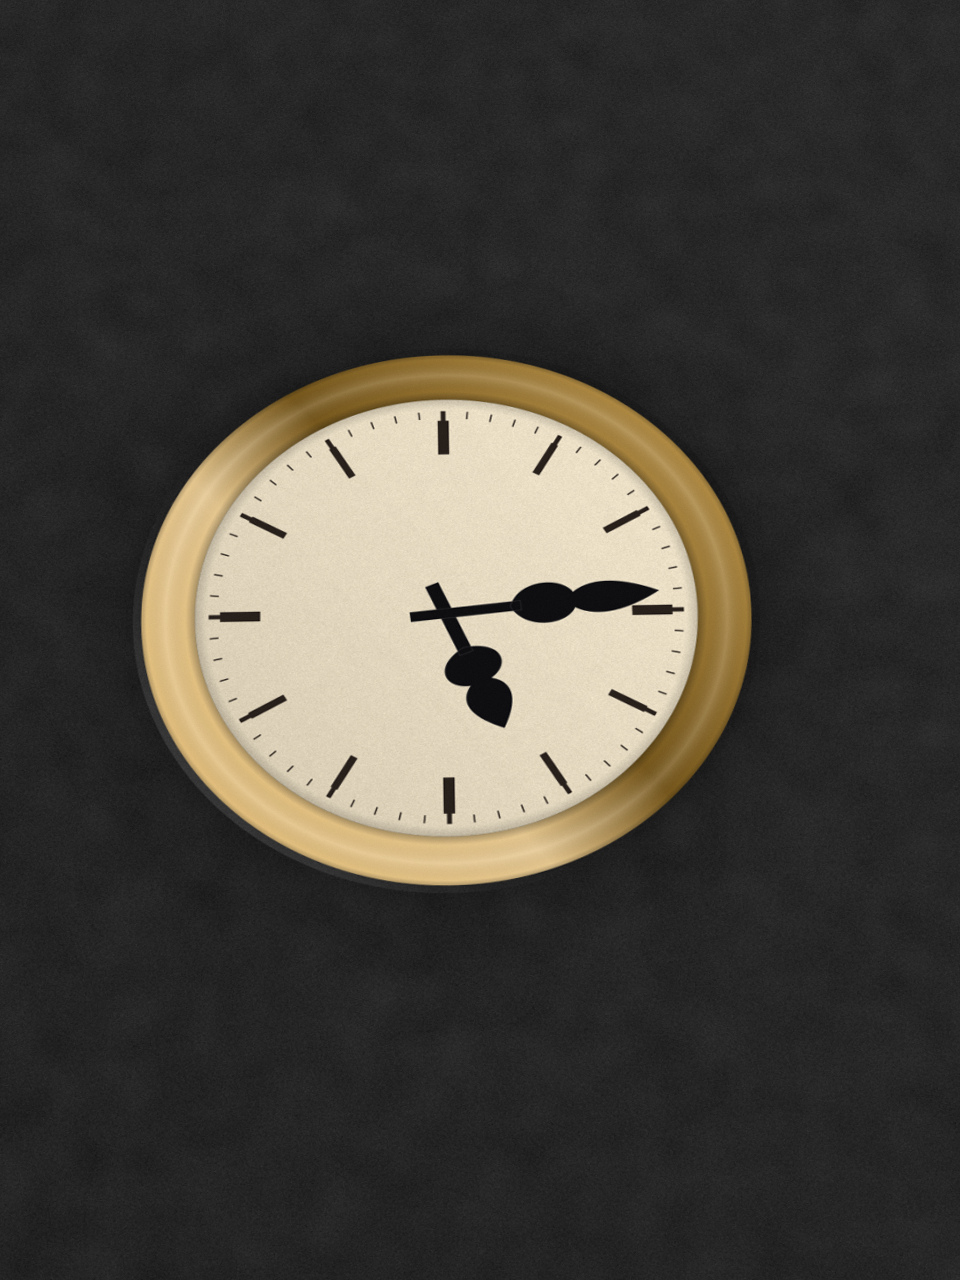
**5:14**
